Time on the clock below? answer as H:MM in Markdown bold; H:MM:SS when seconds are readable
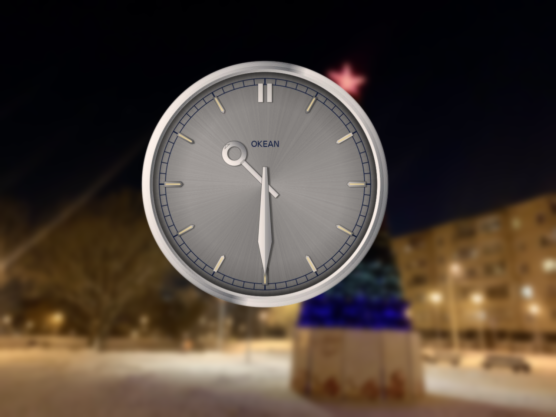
**10:30**
